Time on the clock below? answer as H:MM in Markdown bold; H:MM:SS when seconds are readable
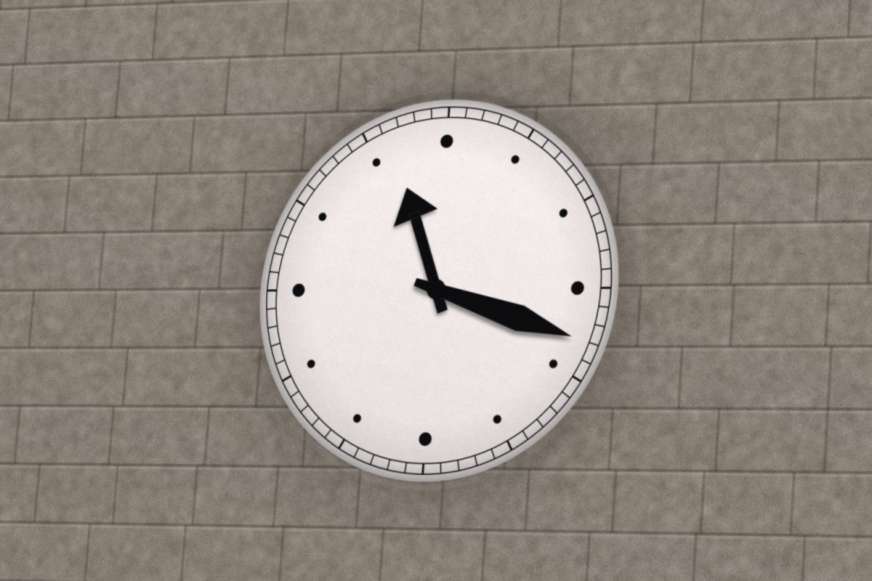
**11:18**
